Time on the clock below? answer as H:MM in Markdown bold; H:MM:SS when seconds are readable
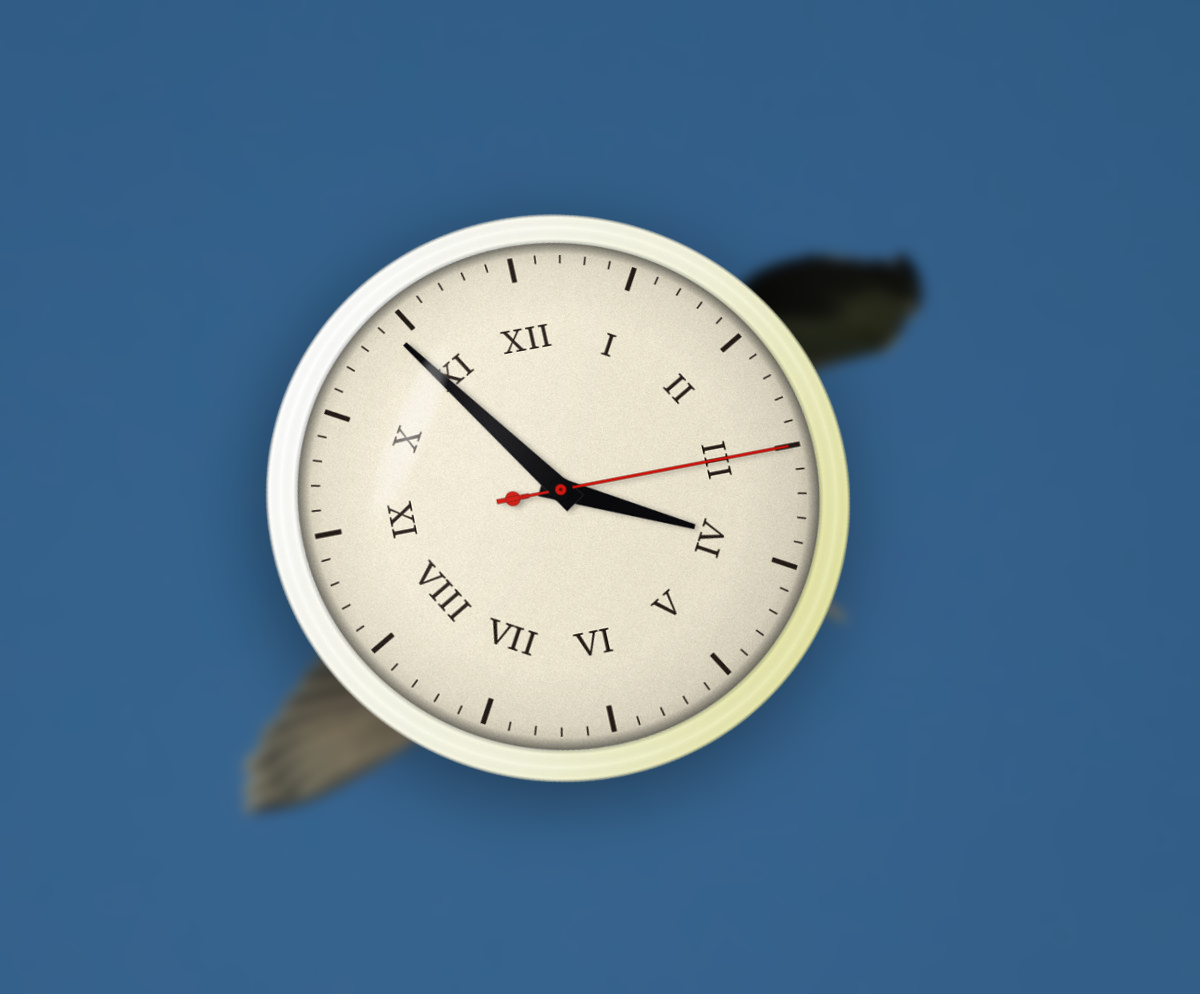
**3:54:15**
